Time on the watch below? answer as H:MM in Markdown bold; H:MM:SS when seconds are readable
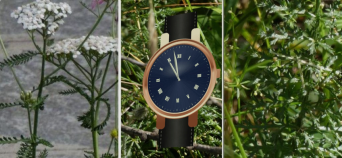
**10:58**
